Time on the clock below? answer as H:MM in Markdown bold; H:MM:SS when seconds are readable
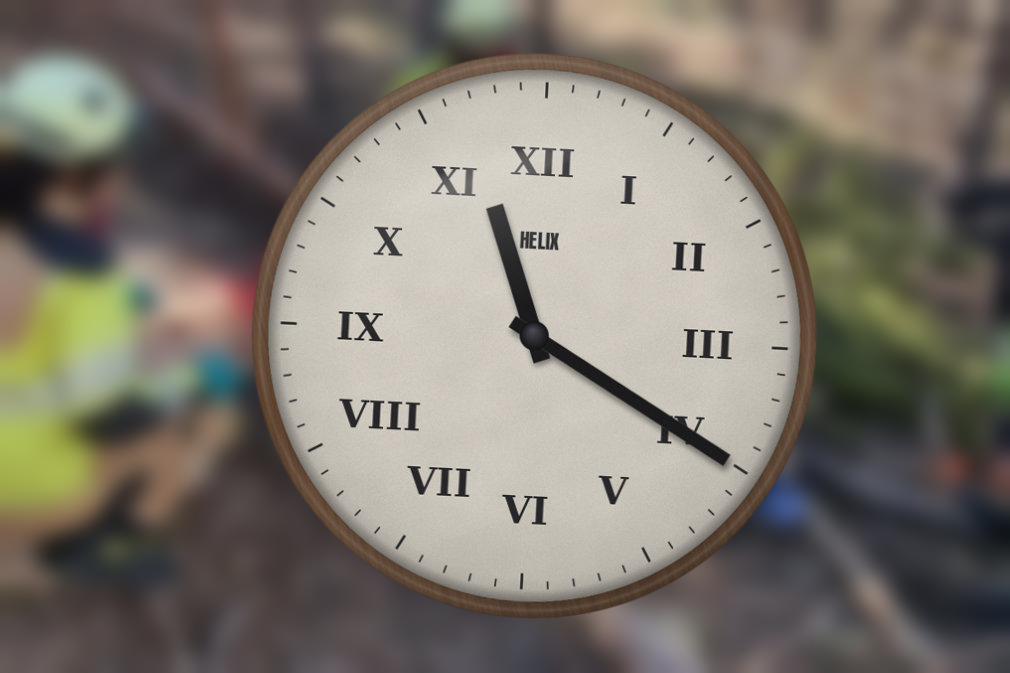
**11:20**
